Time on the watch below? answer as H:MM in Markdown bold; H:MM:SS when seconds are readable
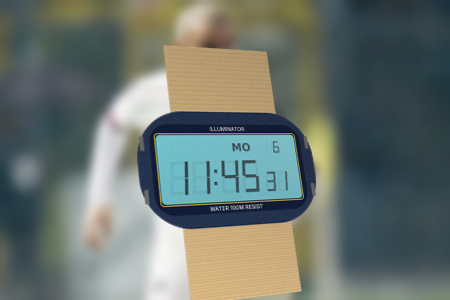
**11:45:31**
